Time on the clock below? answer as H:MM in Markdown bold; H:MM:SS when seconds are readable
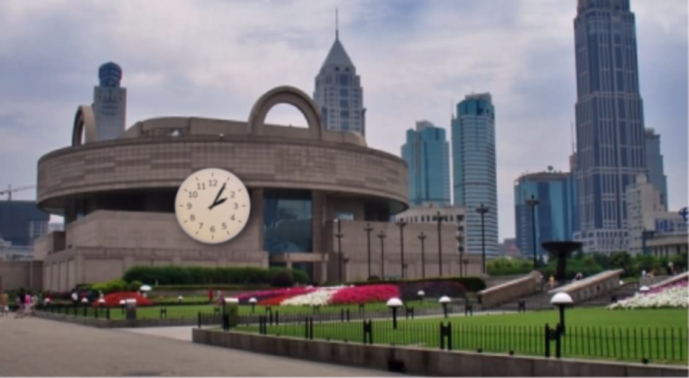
**2:05**
